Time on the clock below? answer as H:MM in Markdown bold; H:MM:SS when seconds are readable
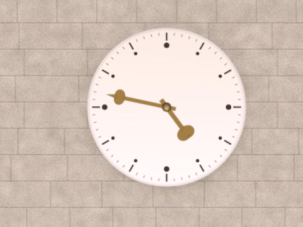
**4:47**
